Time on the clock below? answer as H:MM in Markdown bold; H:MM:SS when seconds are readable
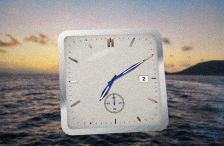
**7:10**
